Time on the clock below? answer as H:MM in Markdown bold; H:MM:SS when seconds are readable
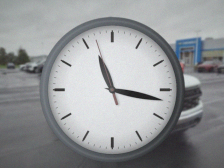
**11:16:57**
